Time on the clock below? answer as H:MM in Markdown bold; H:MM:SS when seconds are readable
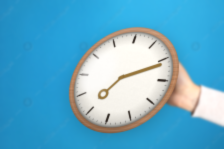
**7:11**
